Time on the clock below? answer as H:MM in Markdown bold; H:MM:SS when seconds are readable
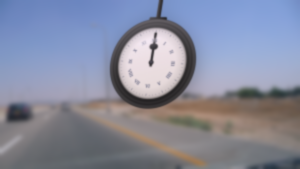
**12:00**
